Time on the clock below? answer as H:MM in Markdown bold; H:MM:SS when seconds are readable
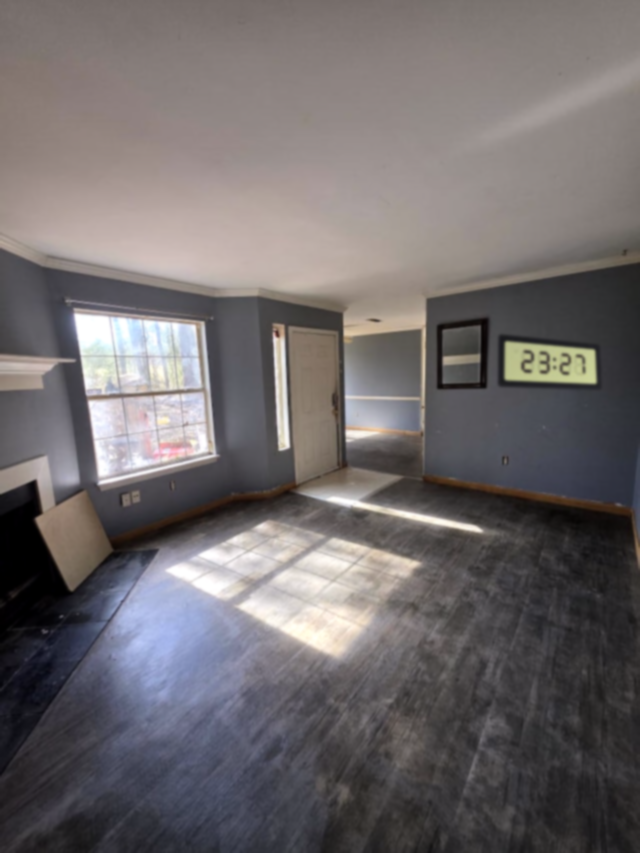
**23:27**
